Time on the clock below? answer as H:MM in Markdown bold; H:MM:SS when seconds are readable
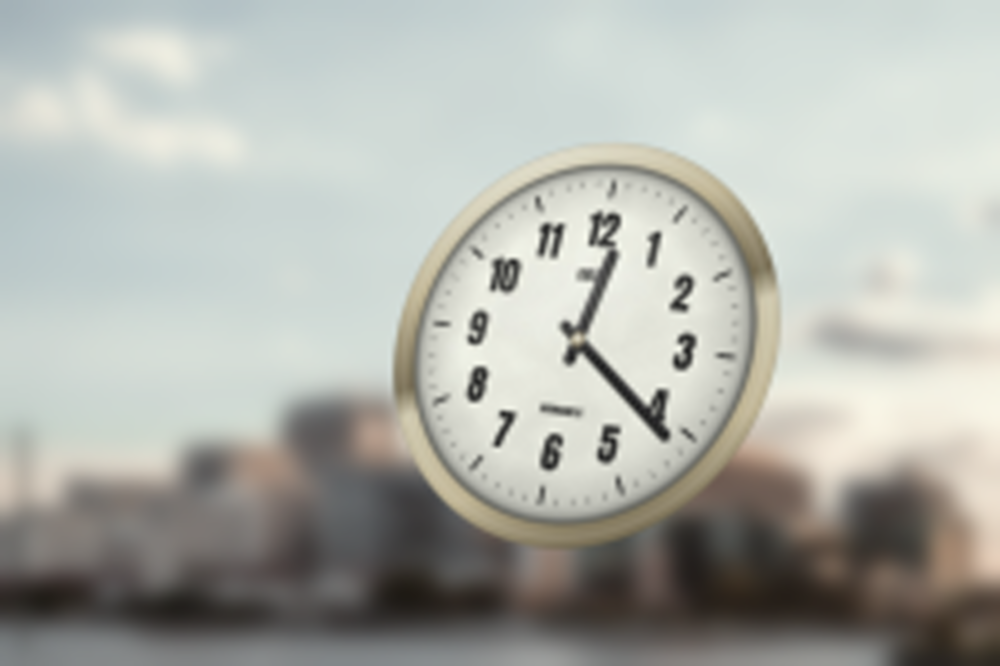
**12:21**
